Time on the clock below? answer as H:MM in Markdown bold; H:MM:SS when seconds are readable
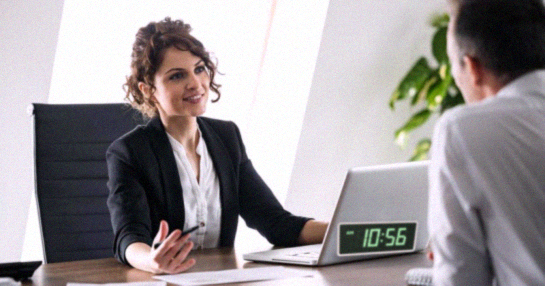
**10:56**
